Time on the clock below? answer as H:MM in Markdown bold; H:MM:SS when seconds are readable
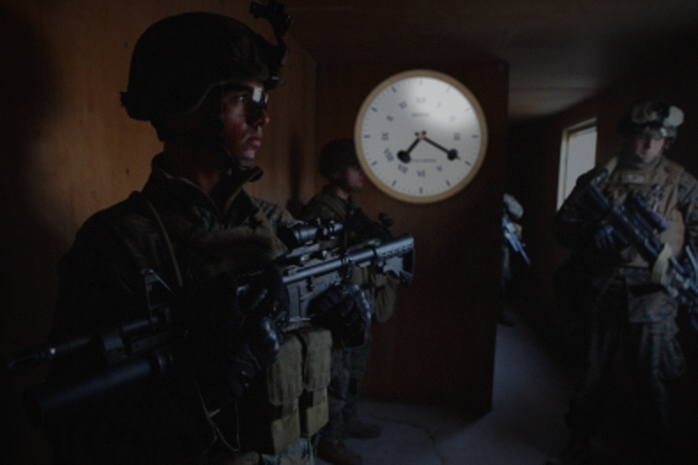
**7:20**
